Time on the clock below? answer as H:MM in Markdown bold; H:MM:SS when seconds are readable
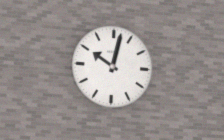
**10:02**
